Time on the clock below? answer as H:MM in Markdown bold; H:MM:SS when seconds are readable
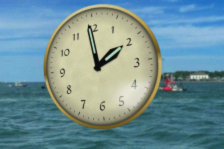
**1:59**
